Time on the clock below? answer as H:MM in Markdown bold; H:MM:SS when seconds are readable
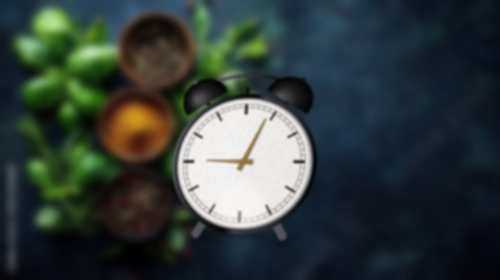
**9:04**
